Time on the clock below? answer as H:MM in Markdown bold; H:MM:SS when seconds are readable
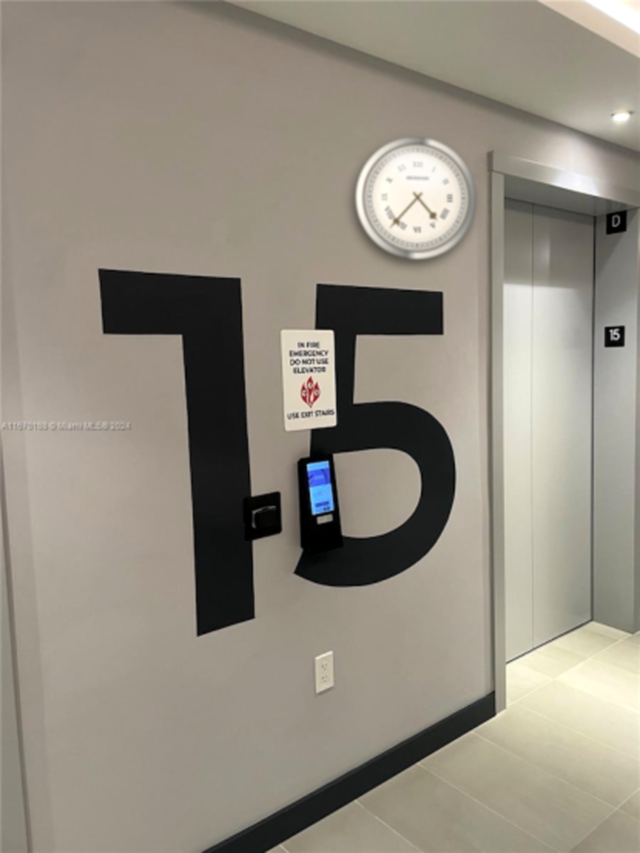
**4:37**
